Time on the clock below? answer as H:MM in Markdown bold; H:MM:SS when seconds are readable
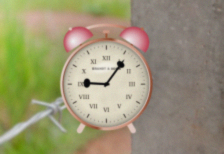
**9:06**
